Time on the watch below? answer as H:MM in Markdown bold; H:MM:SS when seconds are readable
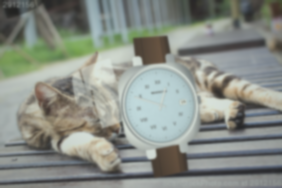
**12:49**
